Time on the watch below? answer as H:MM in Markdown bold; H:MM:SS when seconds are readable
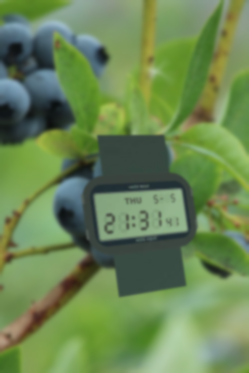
**21:31**
